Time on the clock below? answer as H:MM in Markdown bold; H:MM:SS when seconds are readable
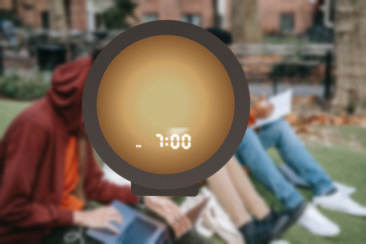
**7:00**
